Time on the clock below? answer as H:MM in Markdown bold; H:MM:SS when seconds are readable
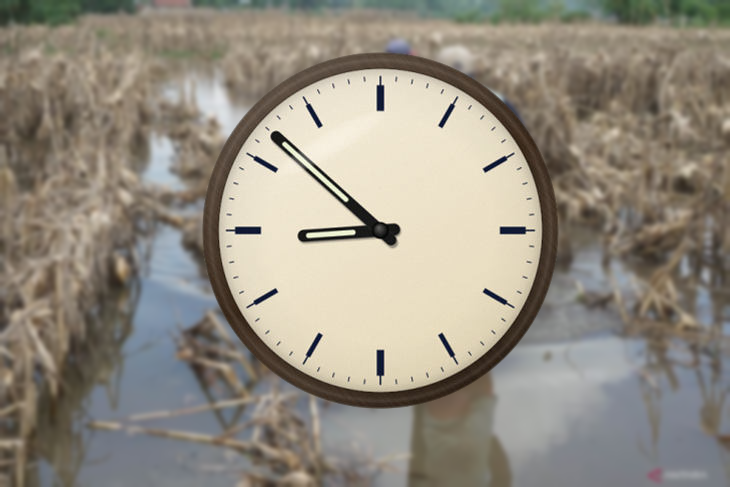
**8:52**
